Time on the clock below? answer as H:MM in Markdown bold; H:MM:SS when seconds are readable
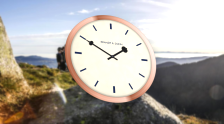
**1:50**
